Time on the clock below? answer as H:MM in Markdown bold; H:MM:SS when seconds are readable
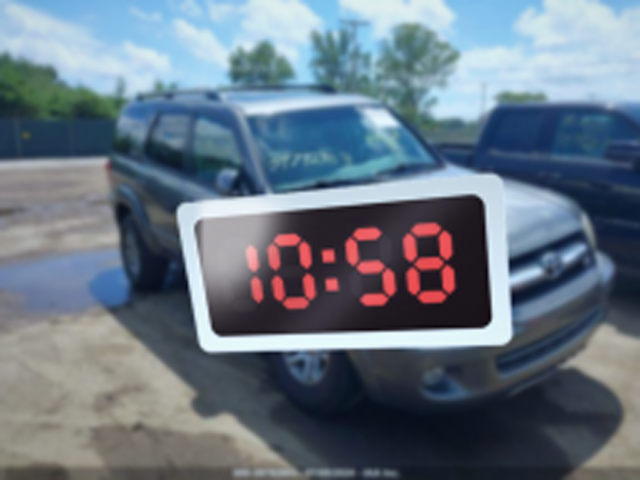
**10:58**
